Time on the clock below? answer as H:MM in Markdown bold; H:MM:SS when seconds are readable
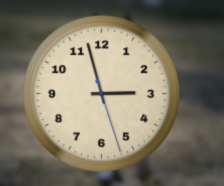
**2:57:27**
